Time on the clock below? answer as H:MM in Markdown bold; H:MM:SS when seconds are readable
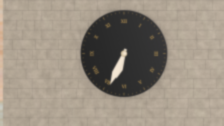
**6:34**
